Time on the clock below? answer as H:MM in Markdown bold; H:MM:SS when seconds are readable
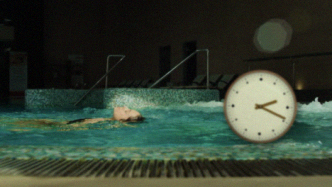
**2:19**
